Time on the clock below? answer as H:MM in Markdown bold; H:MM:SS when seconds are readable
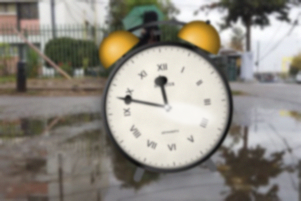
**11:48**
